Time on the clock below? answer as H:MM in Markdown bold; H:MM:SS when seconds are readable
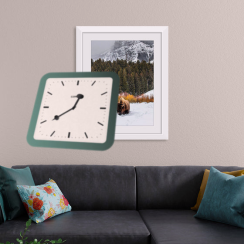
**12:39**
